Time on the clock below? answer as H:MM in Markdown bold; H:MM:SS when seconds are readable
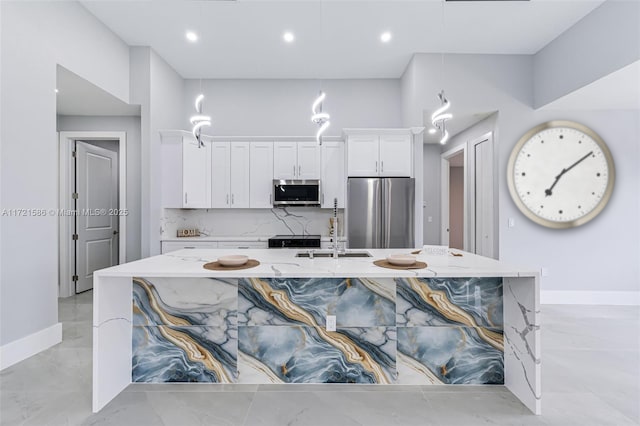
**7:09**
